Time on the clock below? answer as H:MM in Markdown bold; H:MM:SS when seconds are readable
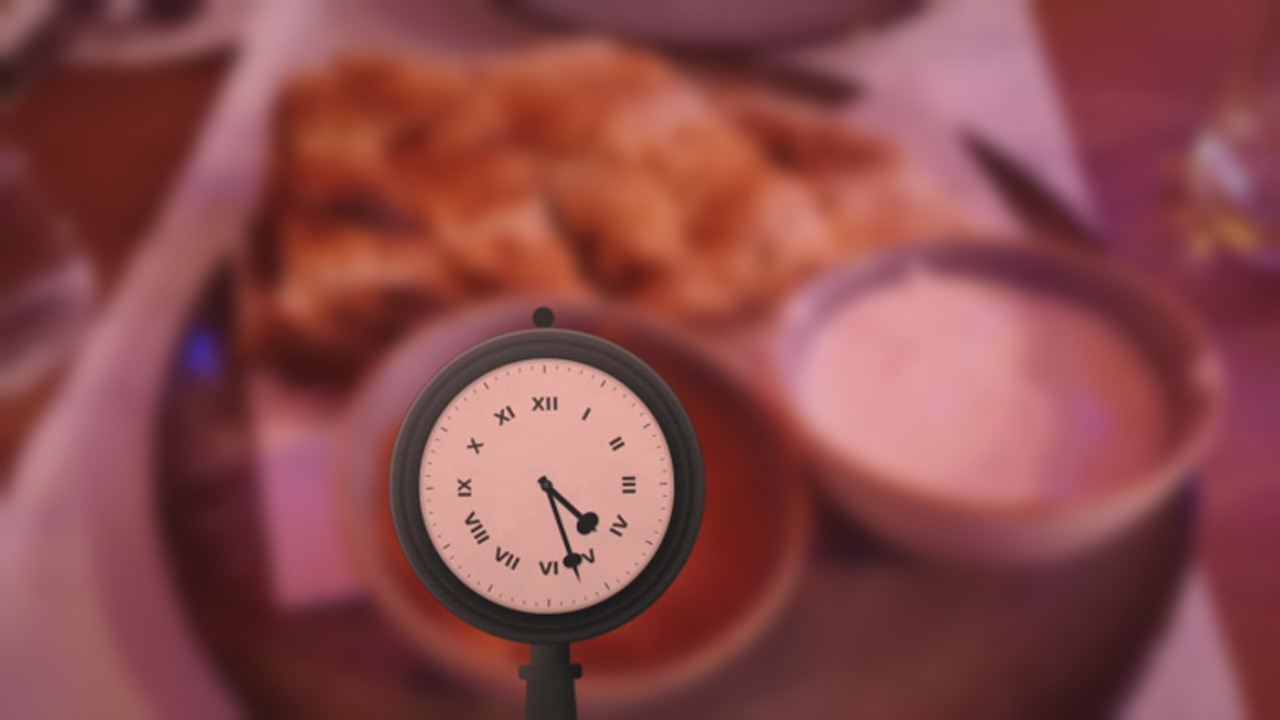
**4:27**
